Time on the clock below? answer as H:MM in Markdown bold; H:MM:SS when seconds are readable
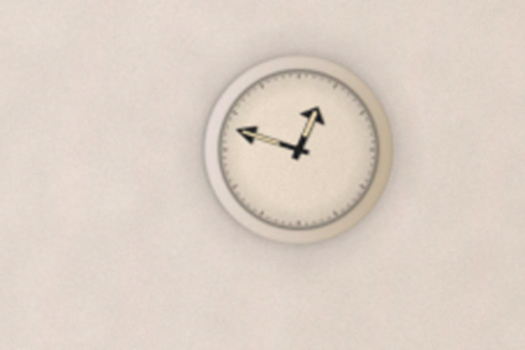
**12:48**
